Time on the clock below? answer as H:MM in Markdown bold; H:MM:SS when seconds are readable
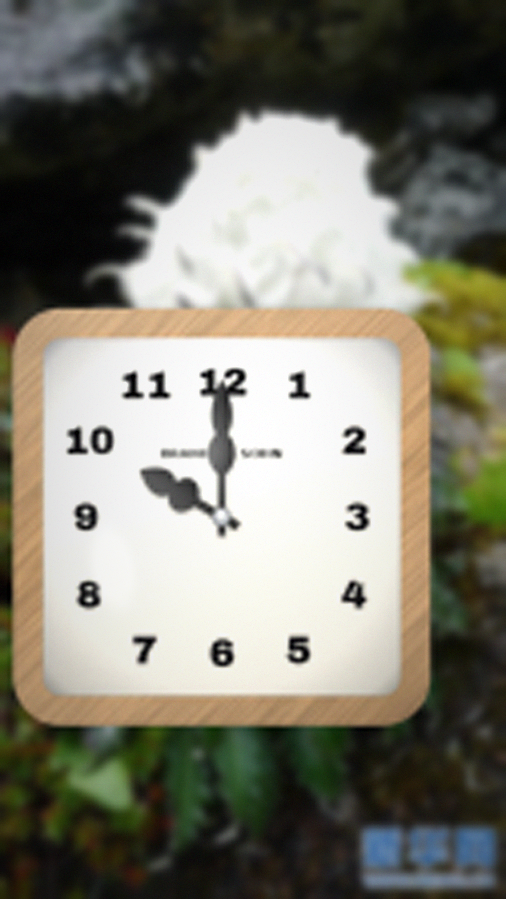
**10:00**
